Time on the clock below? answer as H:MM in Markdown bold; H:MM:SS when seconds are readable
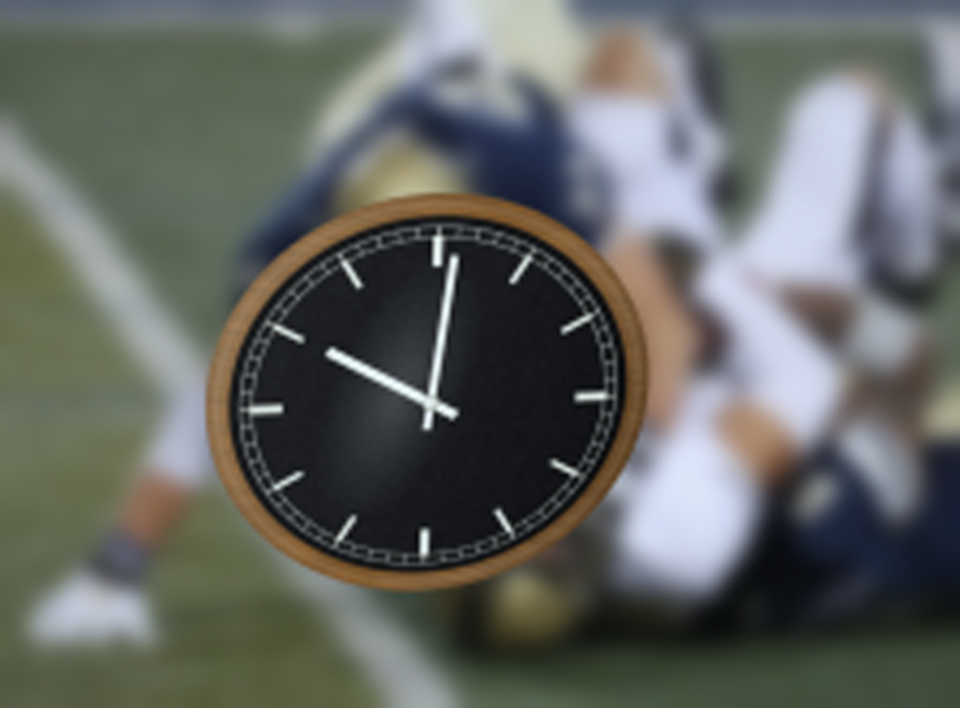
**10:01**
